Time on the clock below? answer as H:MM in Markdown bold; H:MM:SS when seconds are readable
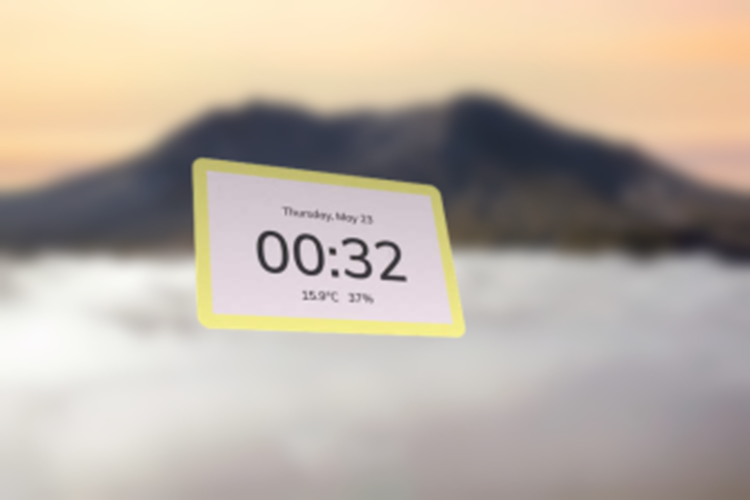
**0:32**
